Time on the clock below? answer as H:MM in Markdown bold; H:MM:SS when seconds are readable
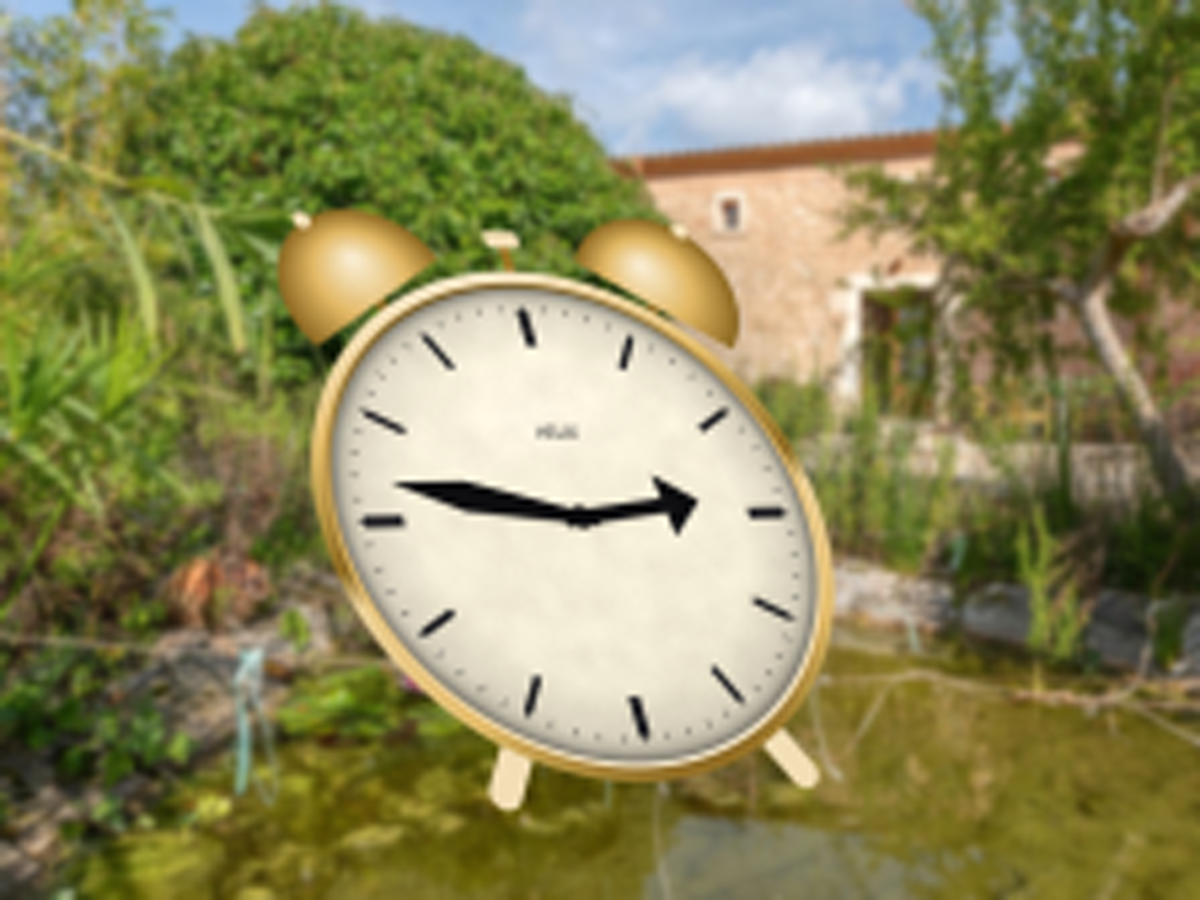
**2:47**
